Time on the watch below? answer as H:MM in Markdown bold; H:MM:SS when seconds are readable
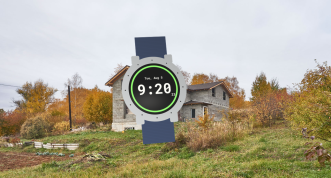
**9:20**
